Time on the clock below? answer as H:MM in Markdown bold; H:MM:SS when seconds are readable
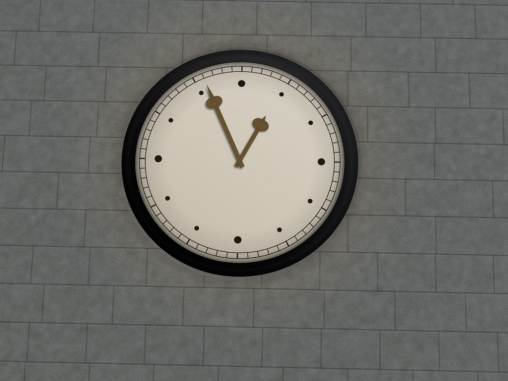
**12:56**
